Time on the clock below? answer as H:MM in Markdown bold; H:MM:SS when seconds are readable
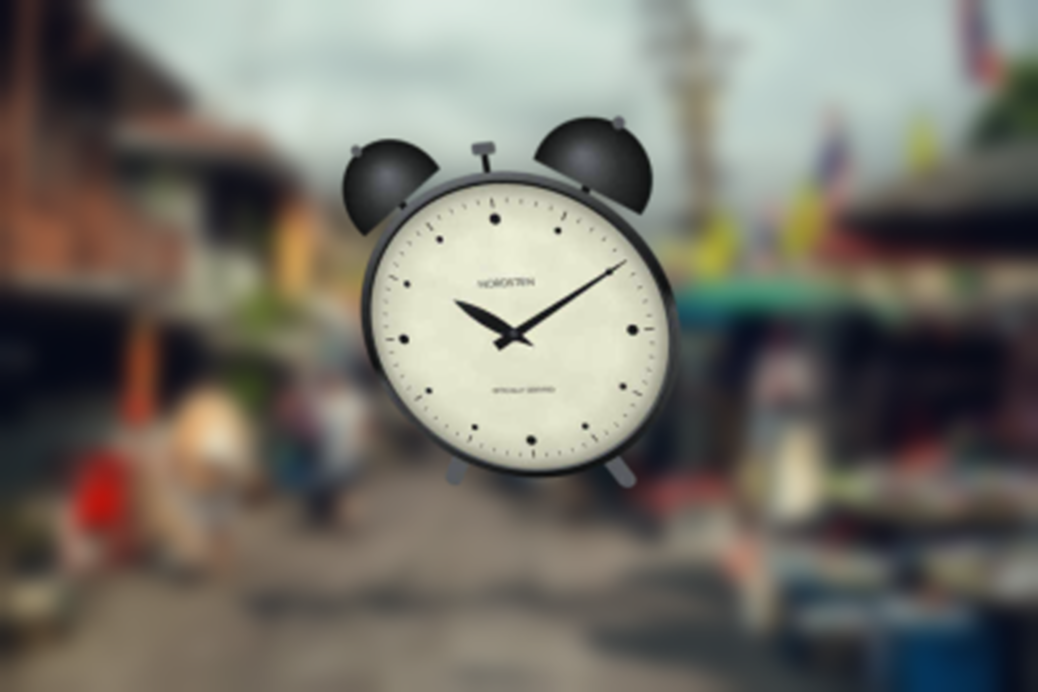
**10:10**
